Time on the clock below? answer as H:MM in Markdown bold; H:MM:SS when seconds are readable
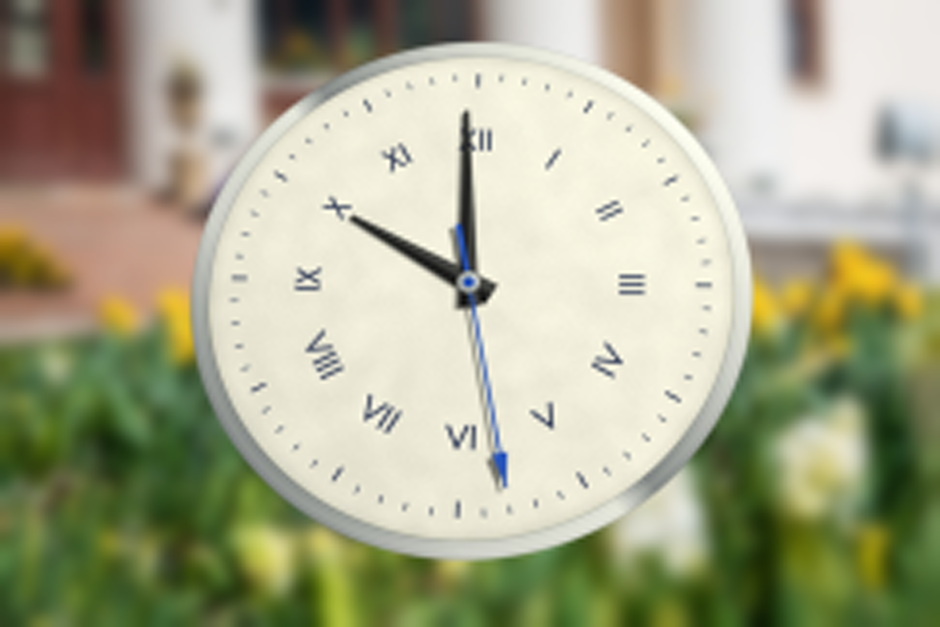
**9:59:28**
